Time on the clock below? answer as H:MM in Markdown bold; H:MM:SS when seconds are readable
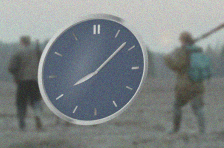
**8:08**
